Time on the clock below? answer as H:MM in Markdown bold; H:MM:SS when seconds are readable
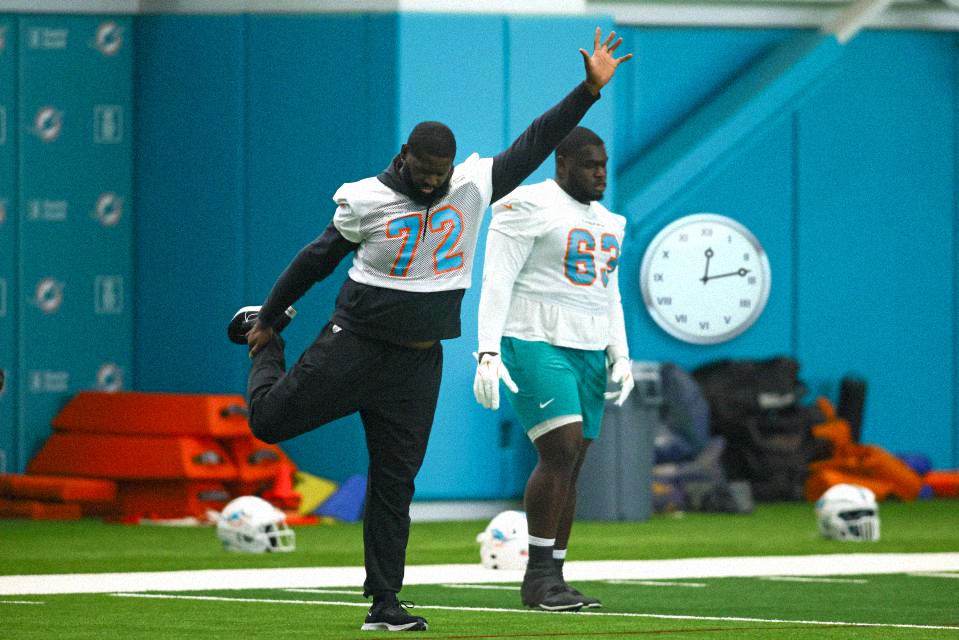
**12:13**
